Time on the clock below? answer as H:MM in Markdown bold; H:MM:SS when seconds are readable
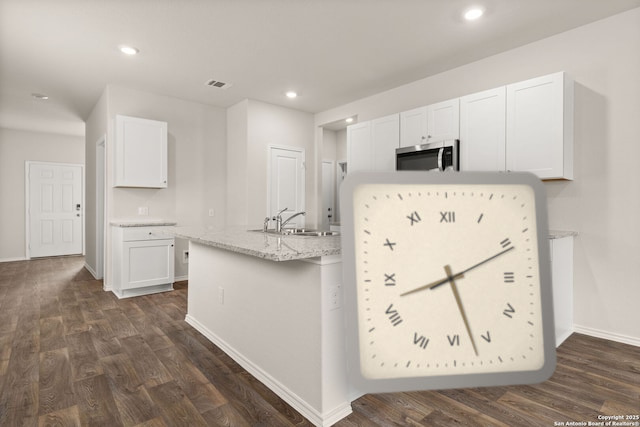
**8:27:11**
